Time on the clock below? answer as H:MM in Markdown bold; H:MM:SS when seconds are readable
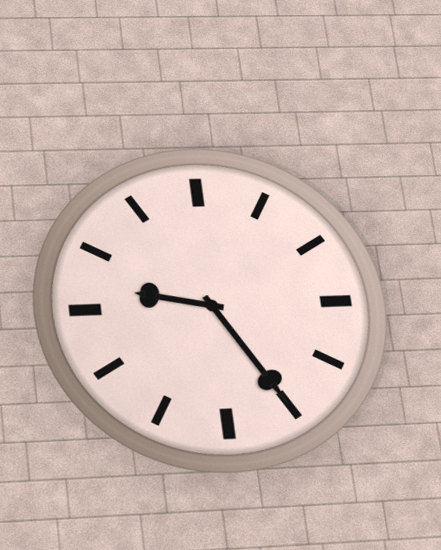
**9:25**
